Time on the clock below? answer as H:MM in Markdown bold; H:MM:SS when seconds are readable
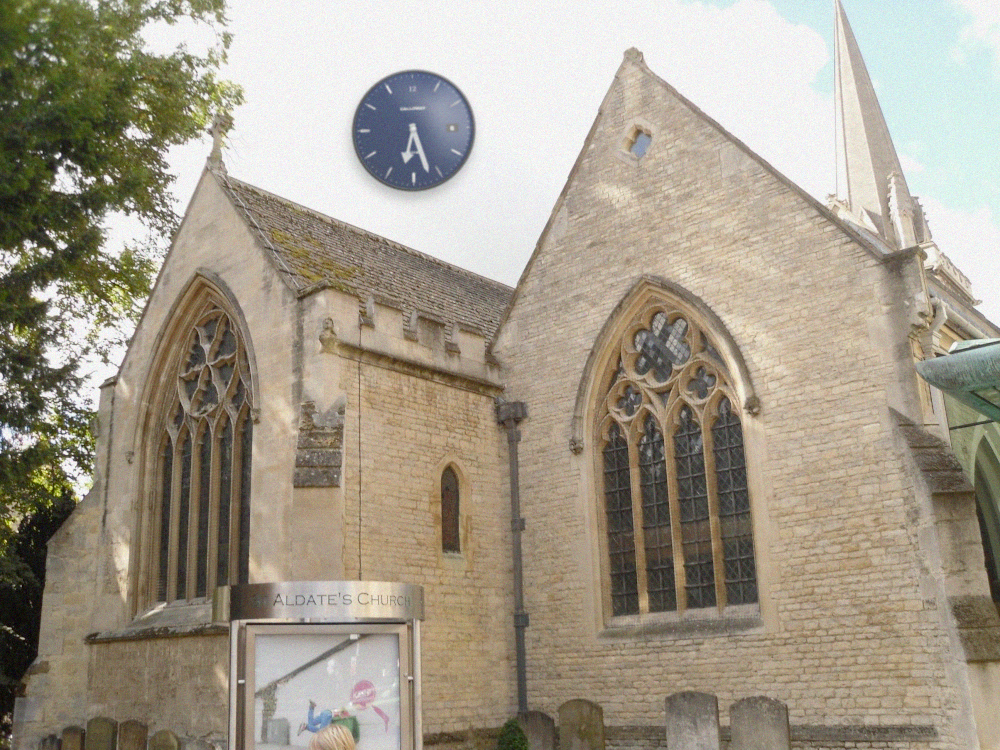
**6:27**
